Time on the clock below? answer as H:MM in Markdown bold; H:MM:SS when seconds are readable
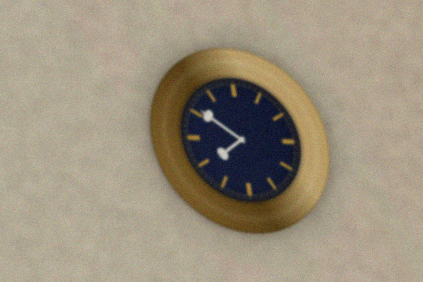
**7:51**
